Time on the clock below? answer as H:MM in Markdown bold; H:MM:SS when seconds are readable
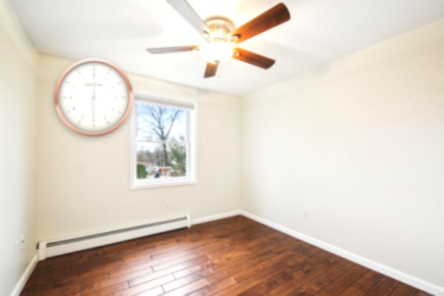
**6:00**
